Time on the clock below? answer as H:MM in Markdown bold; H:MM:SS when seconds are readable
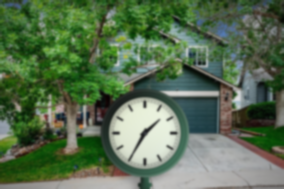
**1:35**
